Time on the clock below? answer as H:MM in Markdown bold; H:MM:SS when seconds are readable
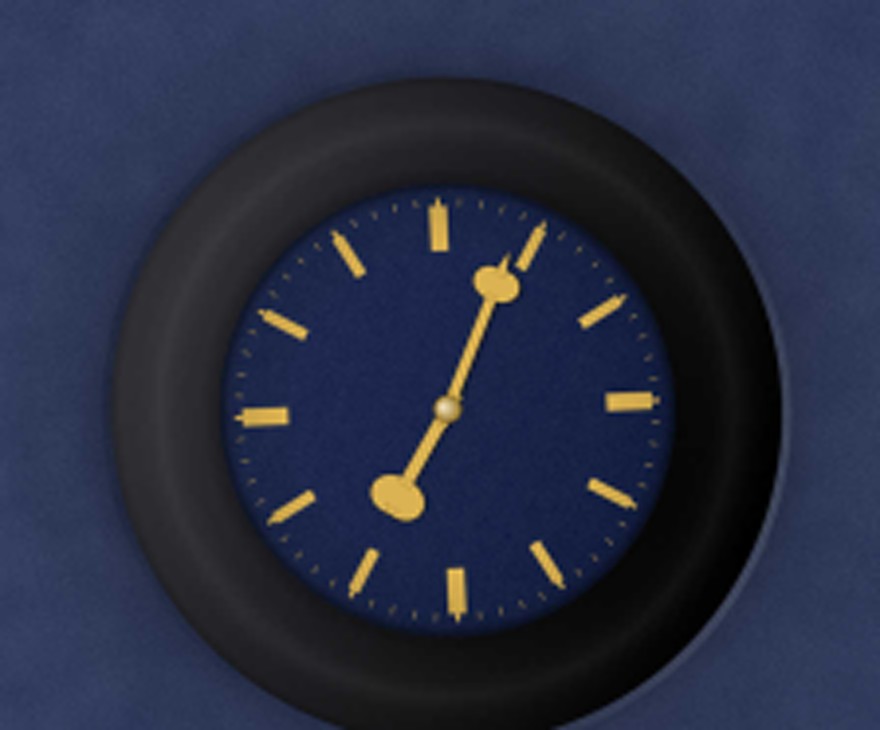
**7:04**
